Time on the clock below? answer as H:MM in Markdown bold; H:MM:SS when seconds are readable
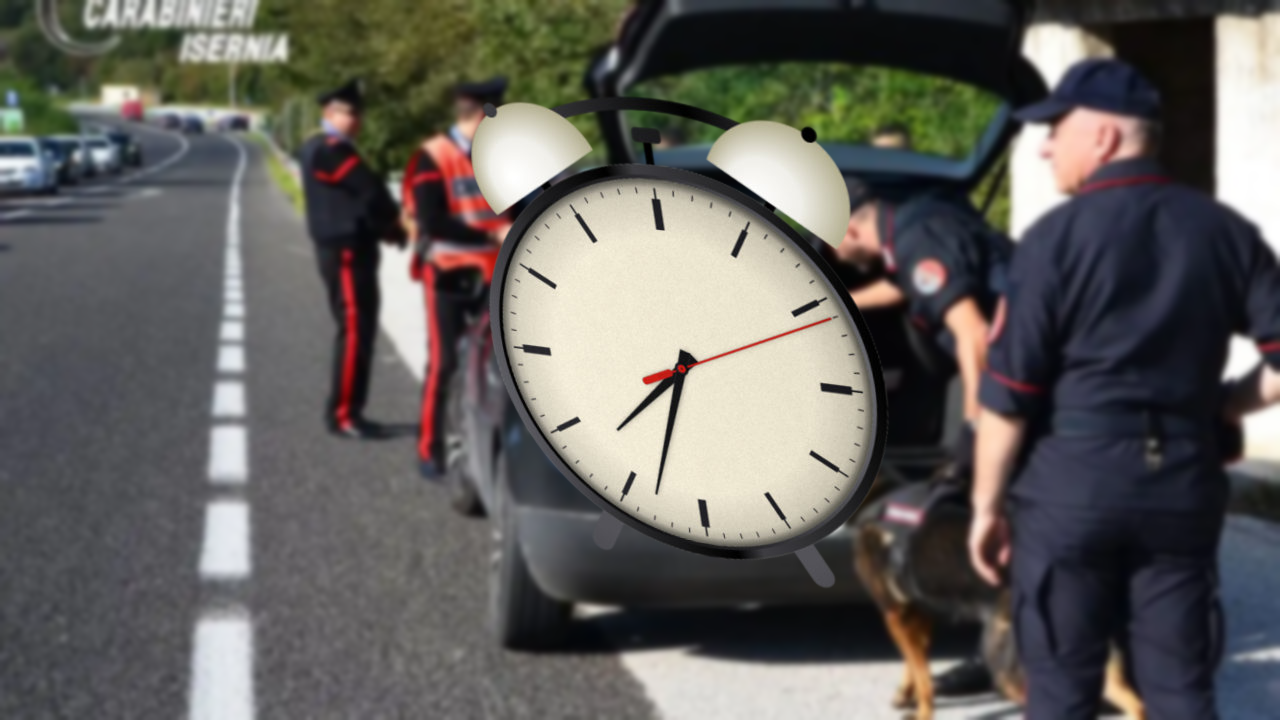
**7:33:11**
